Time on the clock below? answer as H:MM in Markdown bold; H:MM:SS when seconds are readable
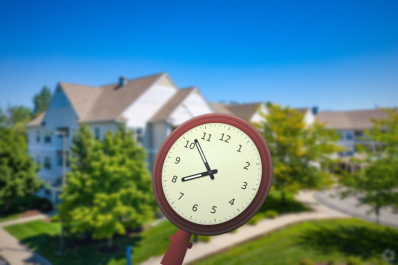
**7:52**
